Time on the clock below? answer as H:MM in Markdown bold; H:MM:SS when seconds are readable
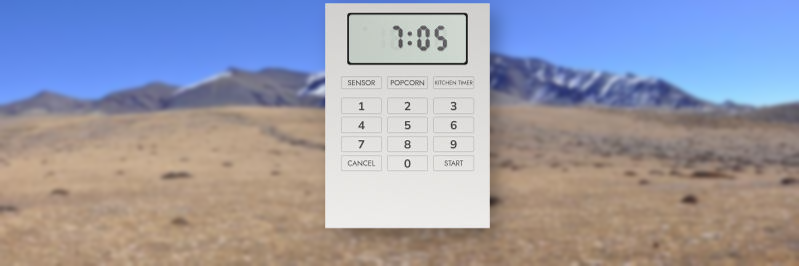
**7:05**
